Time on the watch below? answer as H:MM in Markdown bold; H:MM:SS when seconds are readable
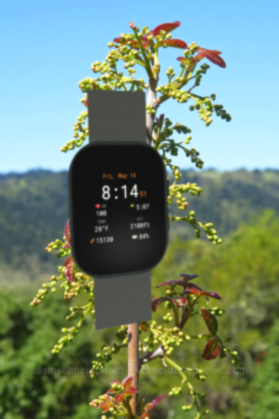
**8:14**
